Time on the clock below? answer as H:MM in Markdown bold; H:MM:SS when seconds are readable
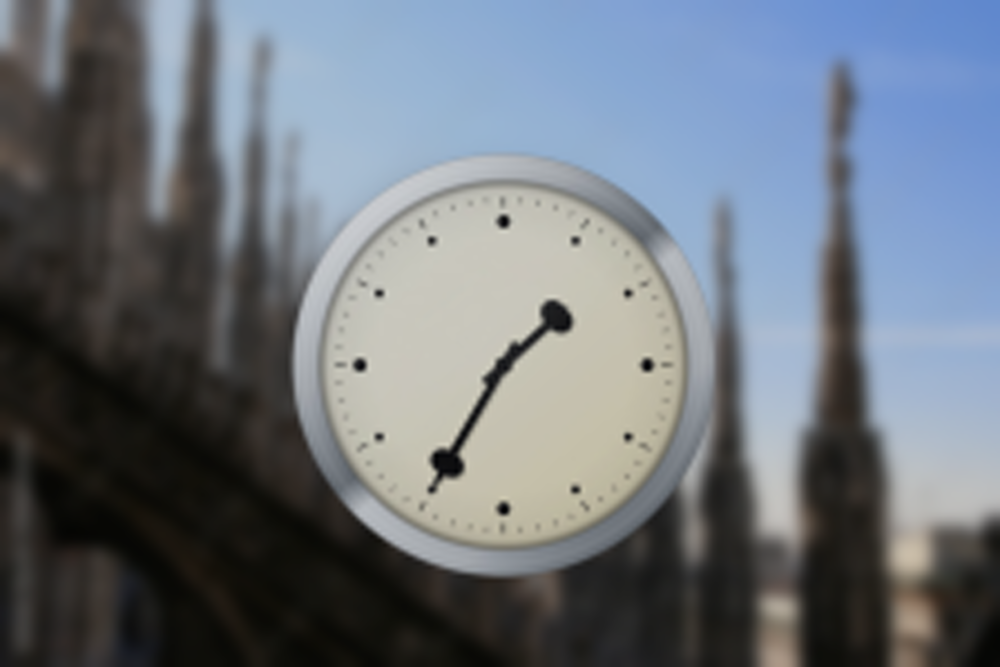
**1:35**
